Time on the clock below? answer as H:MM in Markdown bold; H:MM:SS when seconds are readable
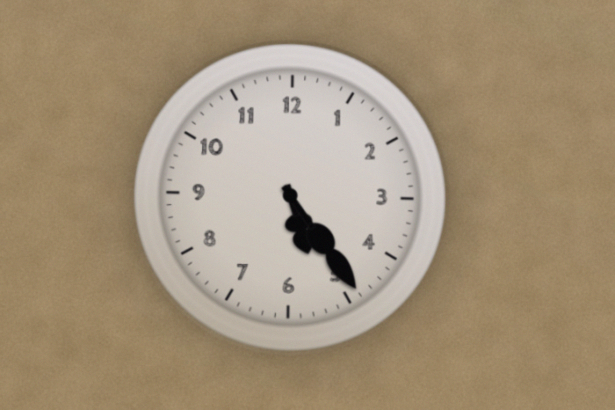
**5:24**
